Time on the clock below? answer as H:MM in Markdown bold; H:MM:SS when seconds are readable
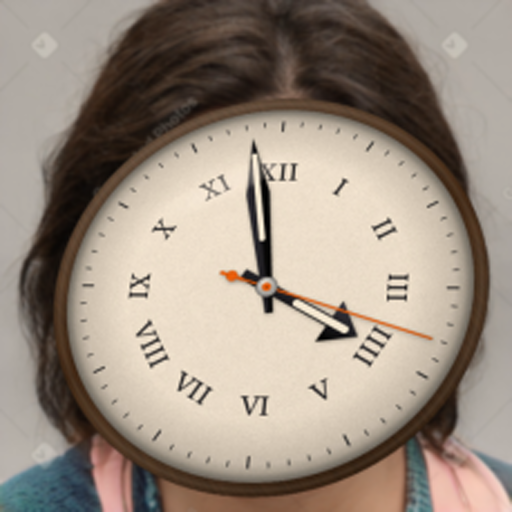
**3:58:18**
